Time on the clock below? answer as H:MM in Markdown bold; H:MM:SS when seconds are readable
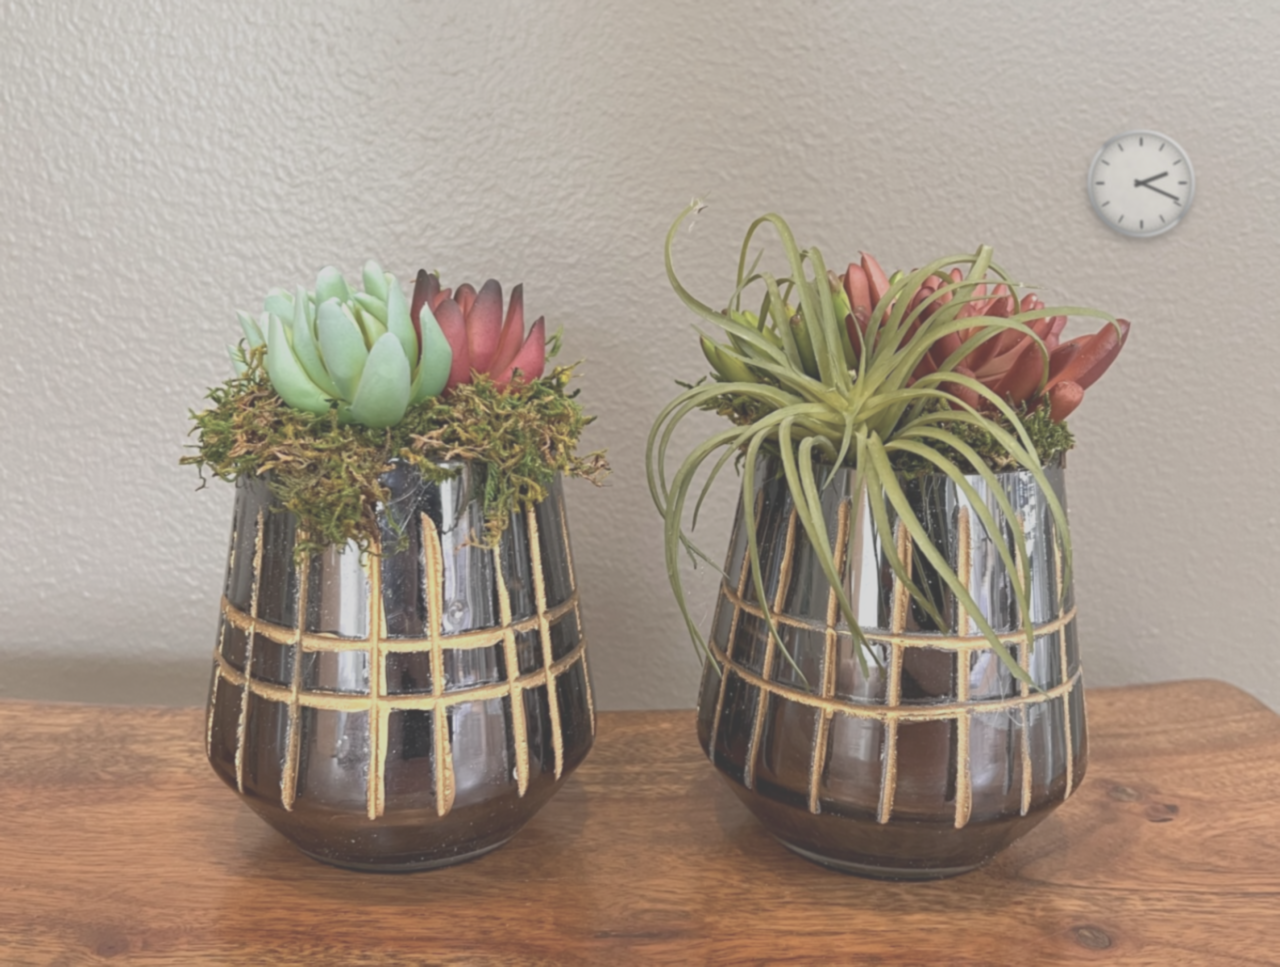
**2:19**
